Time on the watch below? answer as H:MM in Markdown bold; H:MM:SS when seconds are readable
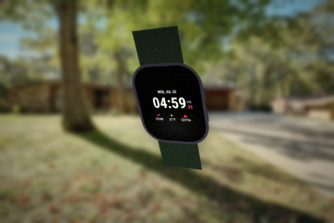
**4:59**
